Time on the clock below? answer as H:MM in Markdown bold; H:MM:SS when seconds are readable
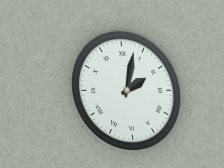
**2:03**
